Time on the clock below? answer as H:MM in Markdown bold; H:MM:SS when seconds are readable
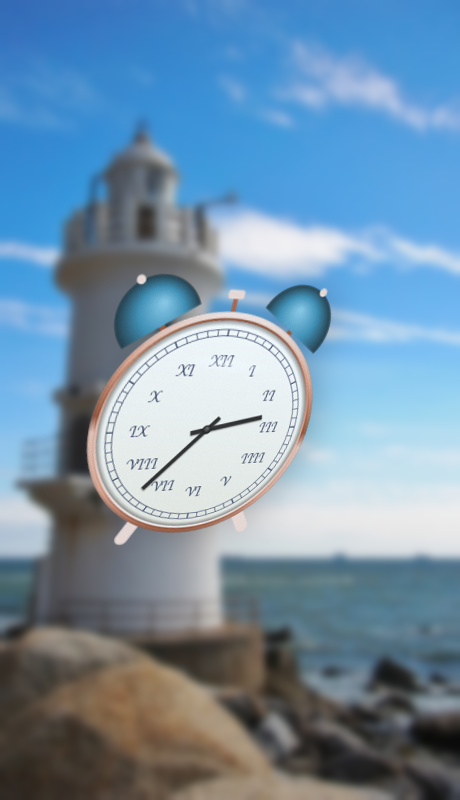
**2:37**
